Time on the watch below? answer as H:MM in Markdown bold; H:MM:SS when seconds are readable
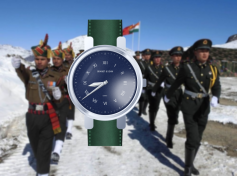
**8:39**
